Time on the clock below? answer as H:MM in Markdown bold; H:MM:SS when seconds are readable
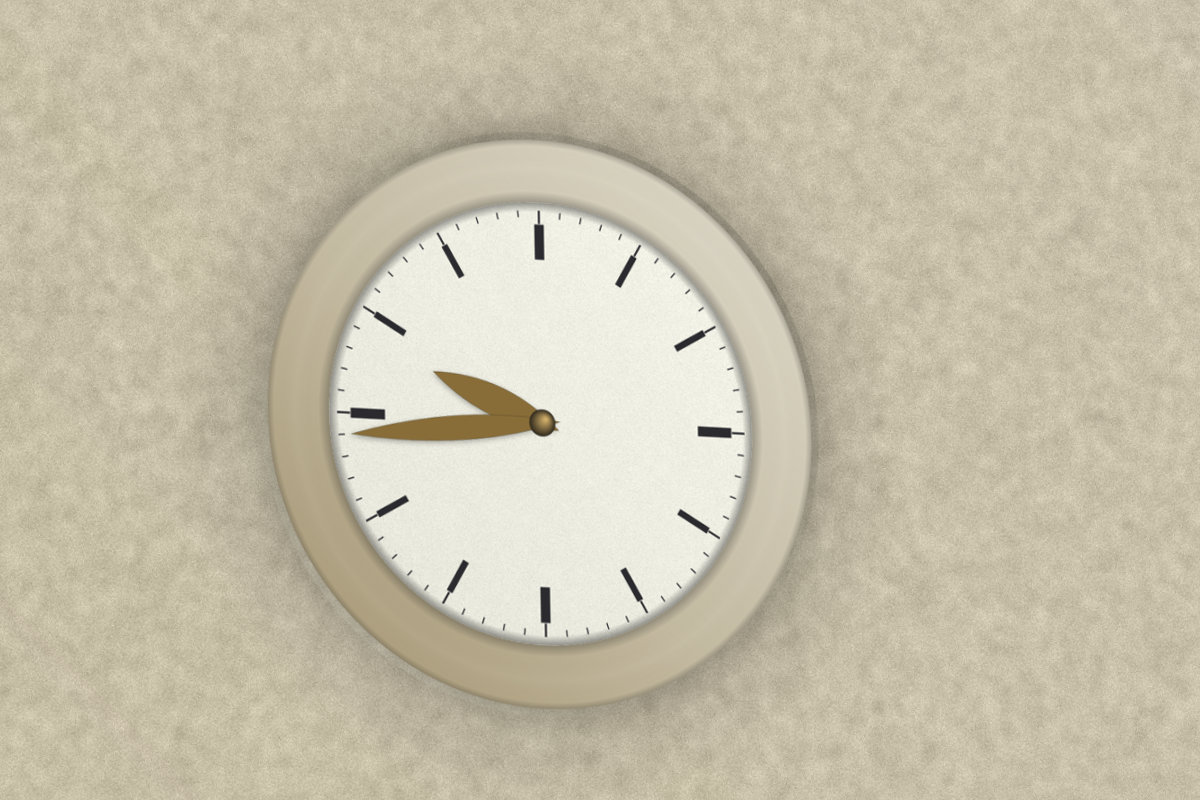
**9:44**
